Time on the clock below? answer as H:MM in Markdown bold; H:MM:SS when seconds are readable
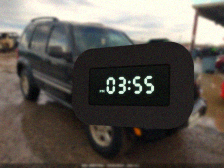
**3:55**
